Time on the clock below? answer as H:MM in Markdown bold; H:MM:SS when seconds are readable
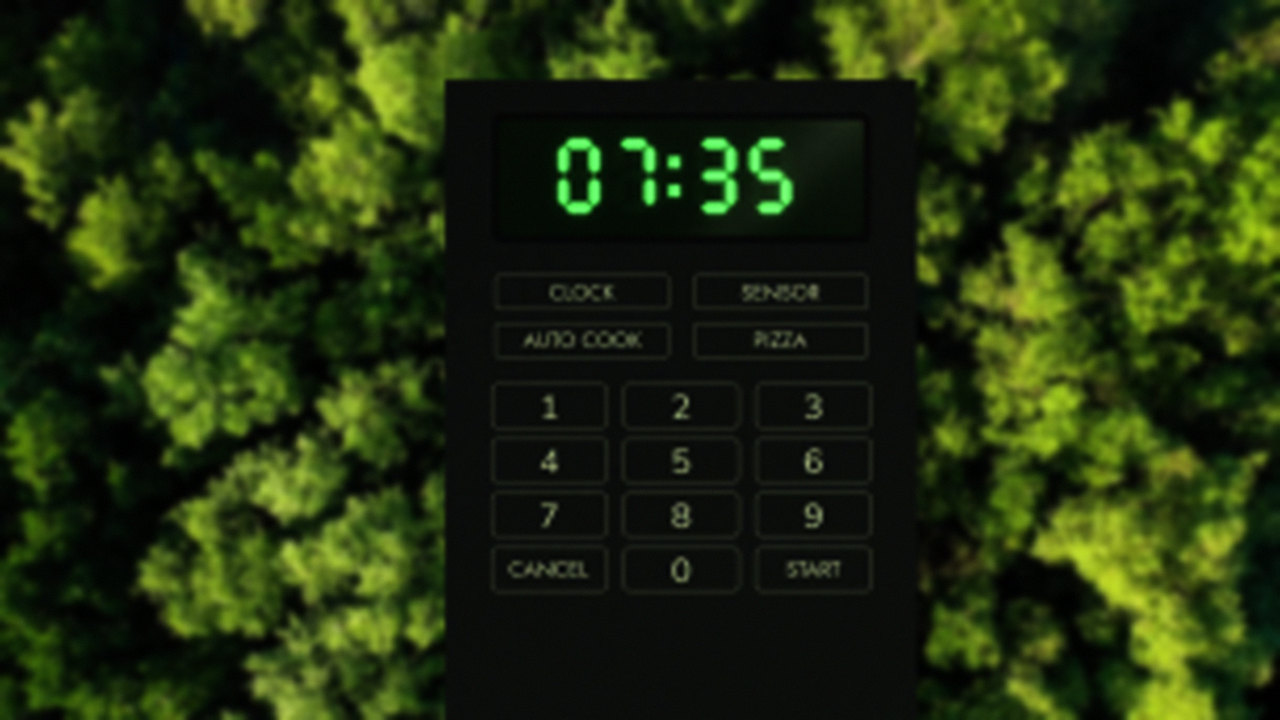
**7:35**
